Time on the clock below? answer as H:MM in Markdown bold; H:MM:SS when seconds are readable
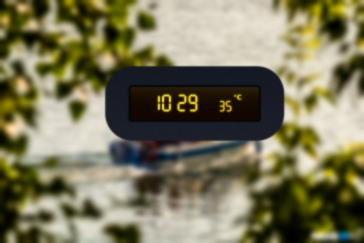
**10:29**
